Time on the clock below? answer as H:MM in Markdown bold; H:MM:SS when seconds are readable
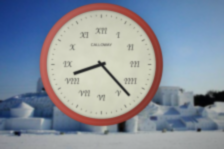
**8:23**
